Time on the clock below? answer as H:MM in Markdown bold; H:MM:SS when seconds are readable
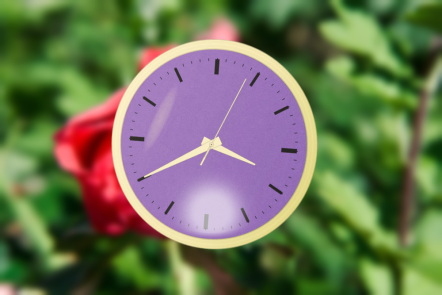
**3:40:04**
